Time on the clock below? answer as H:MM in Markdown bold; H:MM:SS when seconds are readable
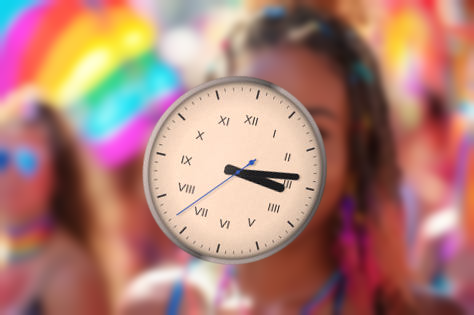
**3:13:37**
